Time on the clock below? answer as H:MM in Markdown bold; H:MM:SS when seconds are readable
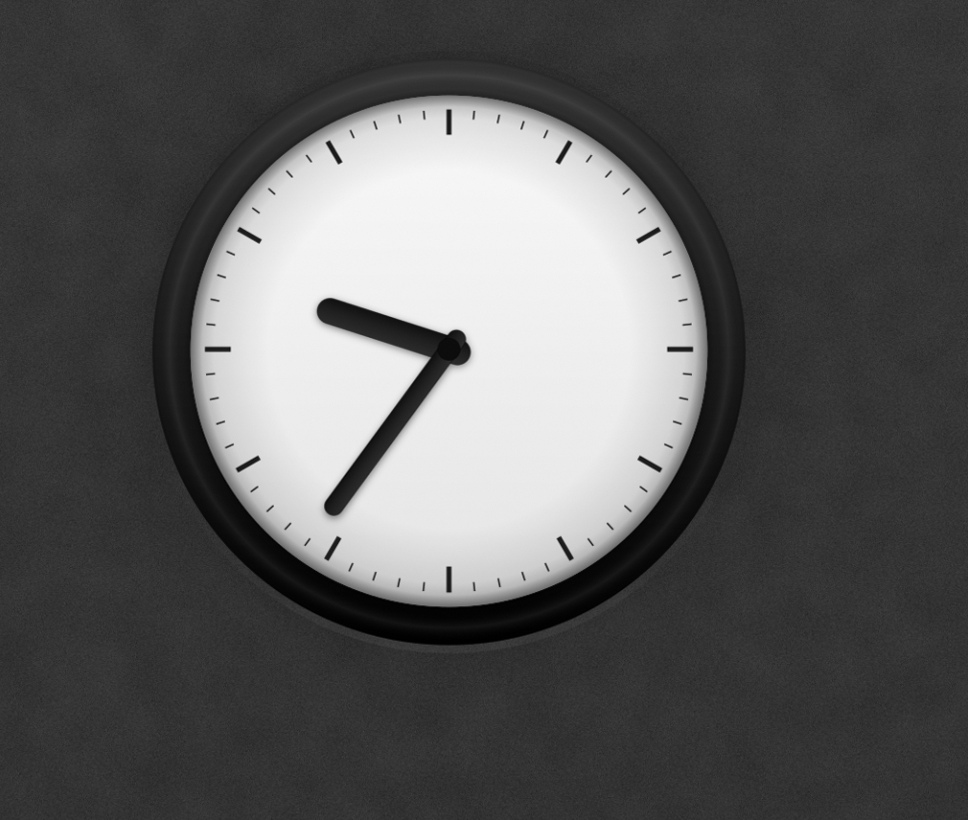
**9:36**
